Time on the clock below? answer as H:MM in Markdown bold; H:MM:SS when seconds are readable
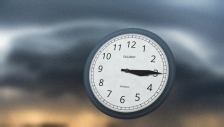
**3:15**
